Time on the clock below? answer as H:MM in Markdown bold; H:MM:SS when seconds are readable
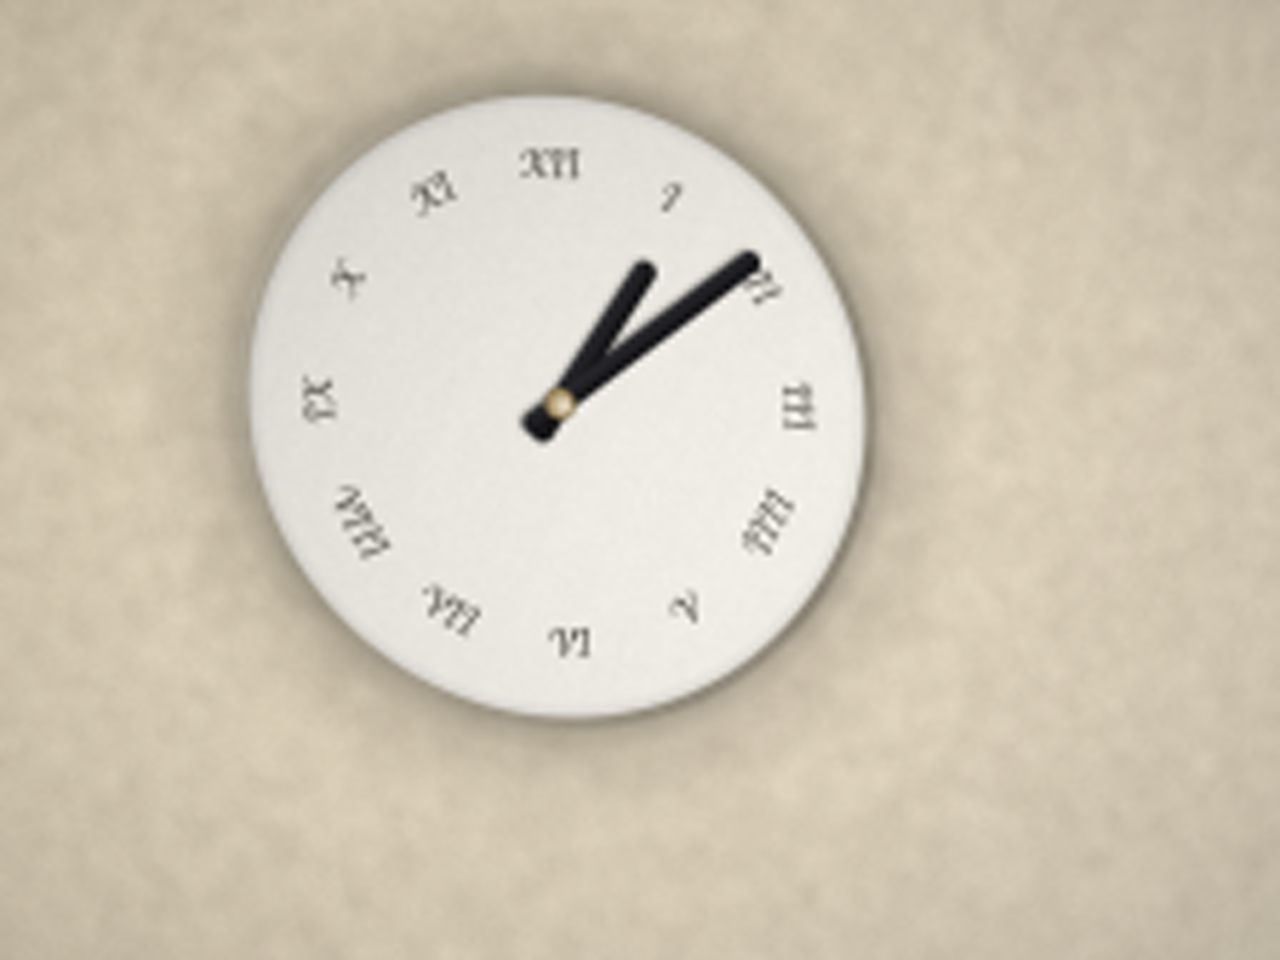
**1:09**
